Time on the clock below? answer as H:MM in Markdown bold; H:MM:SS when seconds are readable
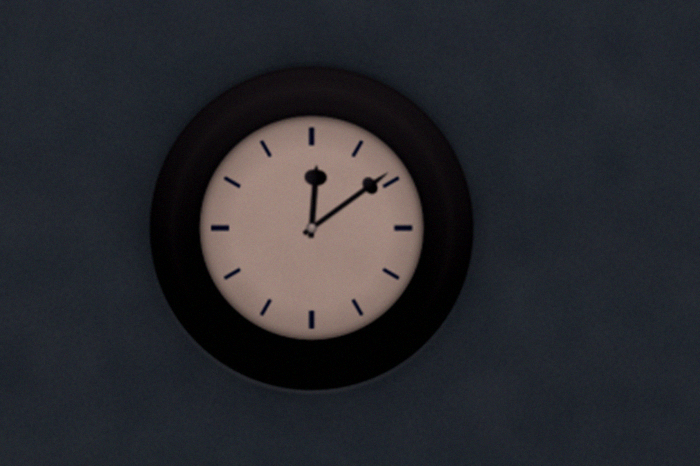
**12:09**
